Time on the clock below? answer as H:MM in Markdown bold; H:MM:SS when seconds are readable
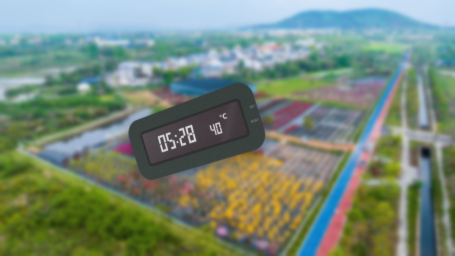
**5:28**
